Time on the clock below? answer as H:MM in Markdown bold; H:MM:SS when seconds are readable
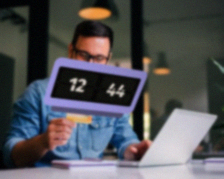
**12:44**
